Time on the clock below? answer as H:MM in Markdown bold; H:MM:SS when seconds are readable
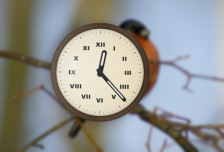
**12:23**
